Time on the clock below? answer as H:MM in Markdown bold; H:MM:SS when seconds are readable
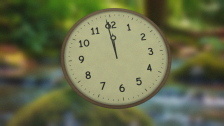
**11:59**
